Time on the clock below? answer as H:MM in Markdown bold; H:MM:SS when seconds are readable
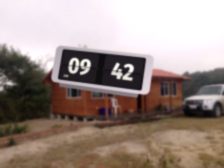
**9:42**
